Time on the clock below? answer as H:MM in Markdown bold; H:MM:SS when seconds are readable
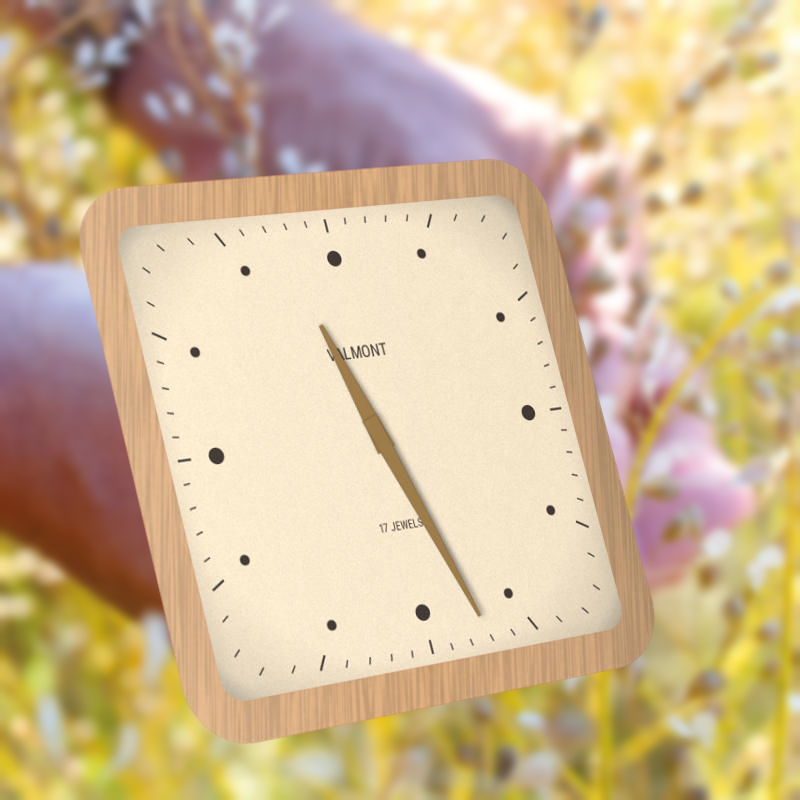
**11:27**
